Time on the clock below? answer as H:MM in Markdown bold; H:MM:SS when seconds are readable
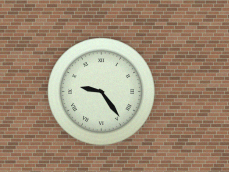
**9:24**
